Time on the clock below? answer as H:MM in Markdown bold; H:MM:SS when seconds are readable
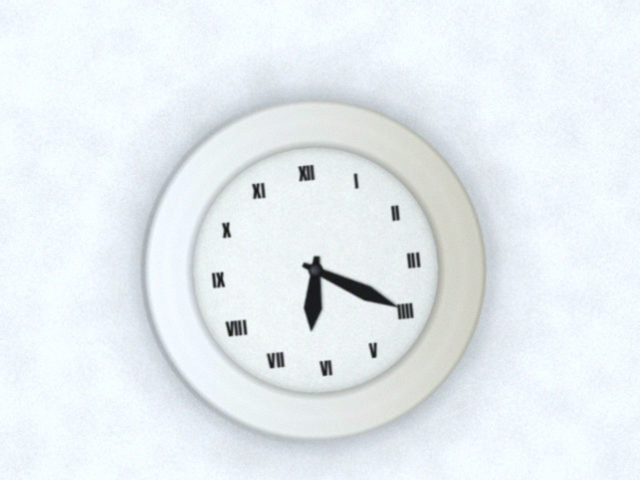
**6:20**
